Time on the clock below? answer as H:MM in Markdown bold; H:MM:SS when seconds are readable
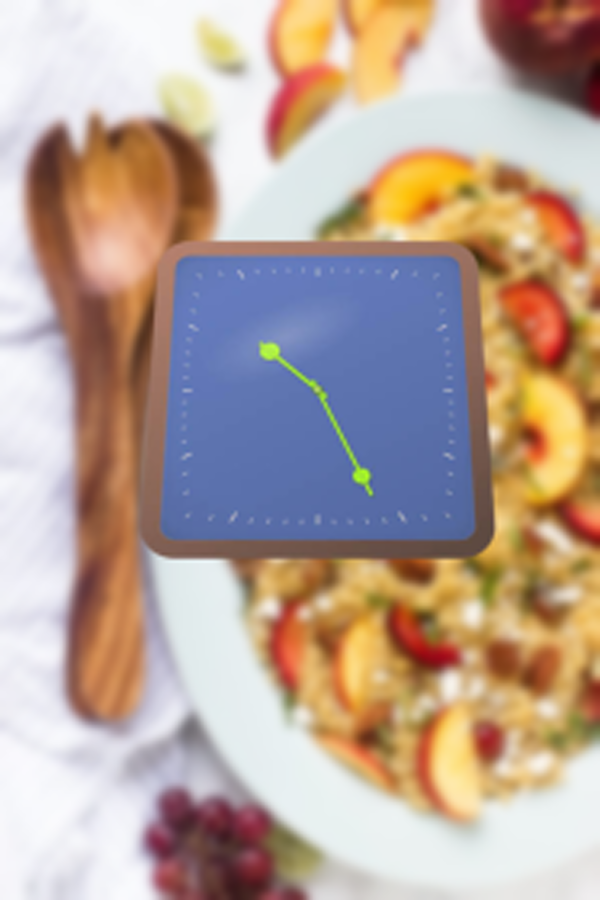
**10:26**
